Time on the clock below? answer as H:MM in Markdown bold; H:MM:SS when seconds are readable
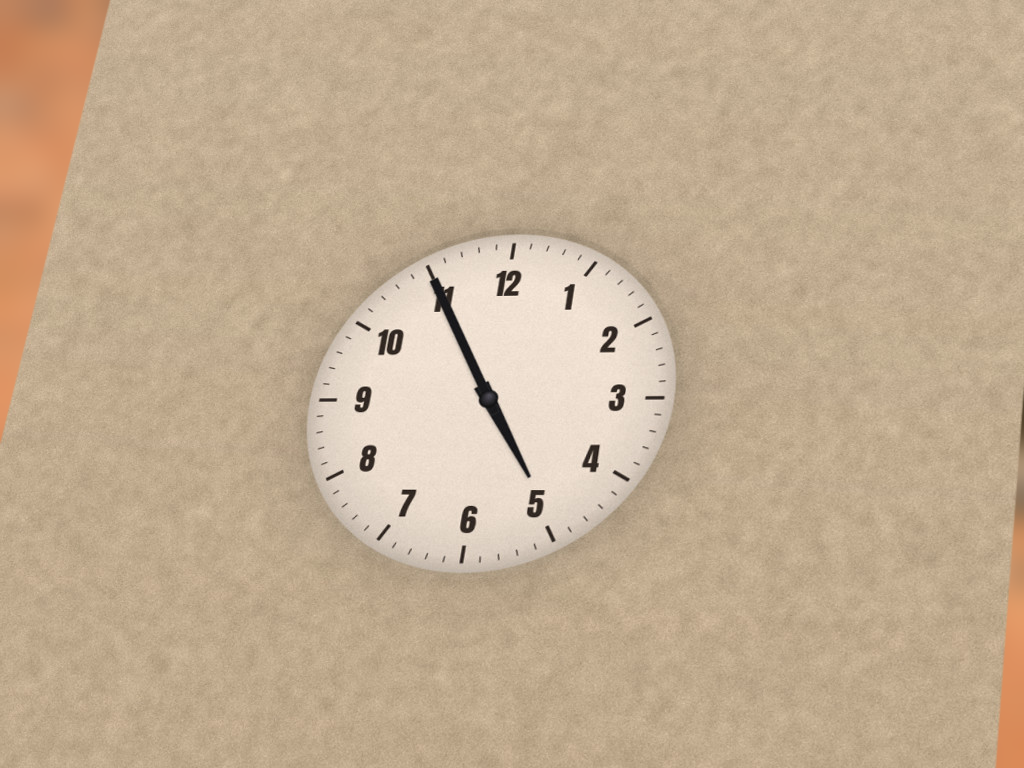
**4:55**
